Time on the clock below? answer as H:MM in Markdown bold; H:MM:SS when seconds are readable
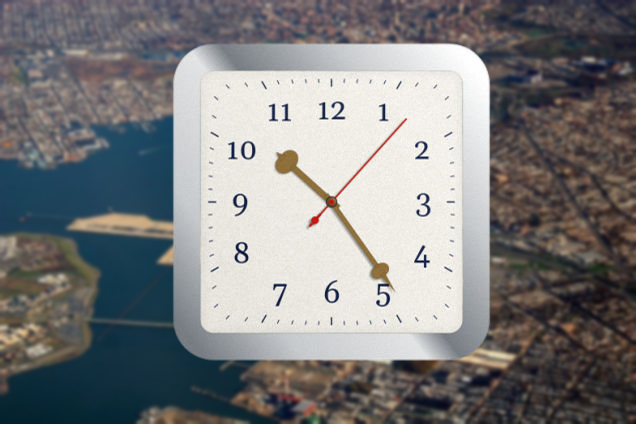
**10:24:07**
